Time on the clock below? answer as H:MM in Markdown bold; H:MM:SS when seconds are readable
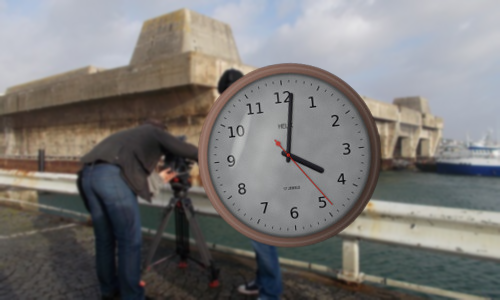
**4:01:24**
